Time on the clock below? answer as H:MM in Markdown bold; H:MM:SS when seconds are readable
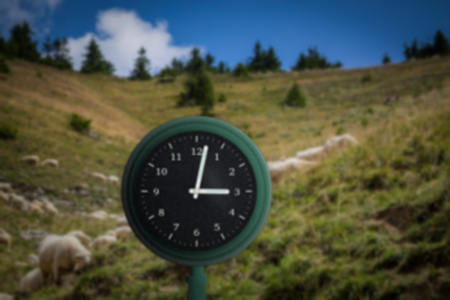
**3:02**
